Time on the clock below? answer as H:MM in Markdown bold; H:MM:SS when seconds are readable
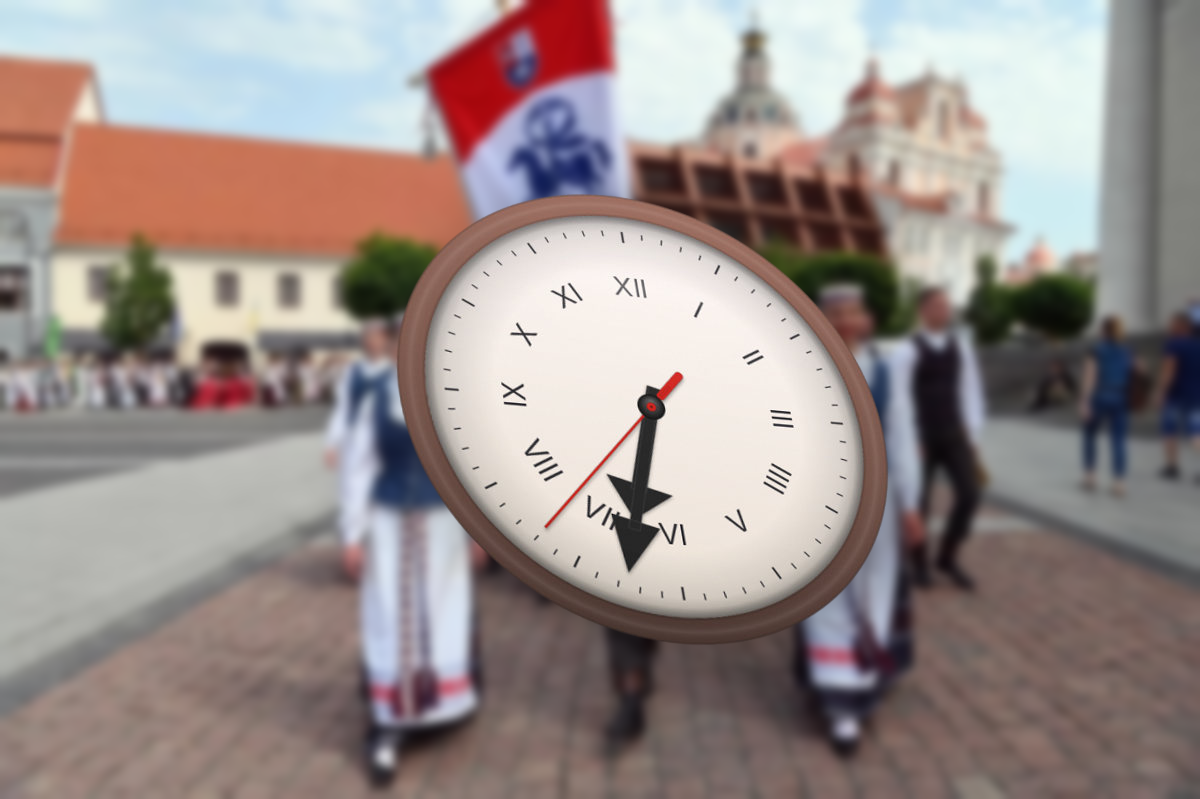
**6:32:37**
